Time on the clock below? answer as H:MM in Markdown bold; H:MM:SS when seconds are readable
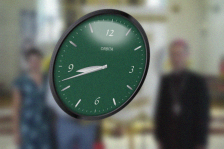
**8:42**
